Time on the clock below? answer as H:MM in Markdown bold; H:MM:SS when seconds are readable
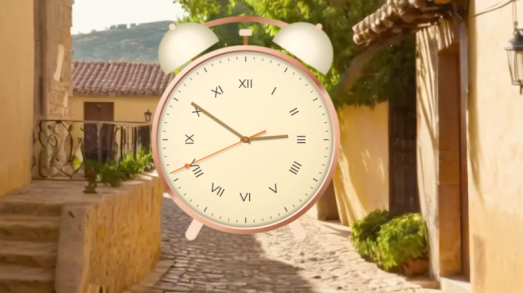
**2:50:41**
